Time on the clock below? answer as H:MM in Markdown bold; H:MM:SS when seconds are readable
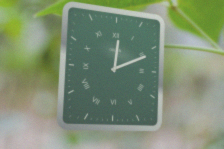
**12:11**
